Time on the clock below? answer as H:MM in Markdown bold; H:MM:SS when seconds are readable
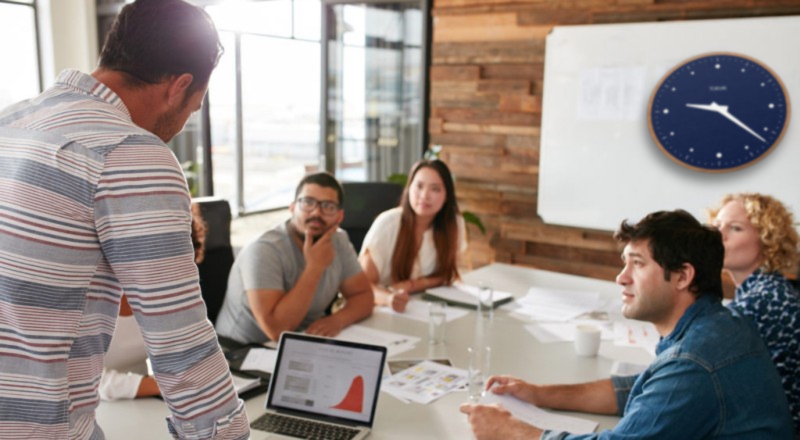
**9:22**
